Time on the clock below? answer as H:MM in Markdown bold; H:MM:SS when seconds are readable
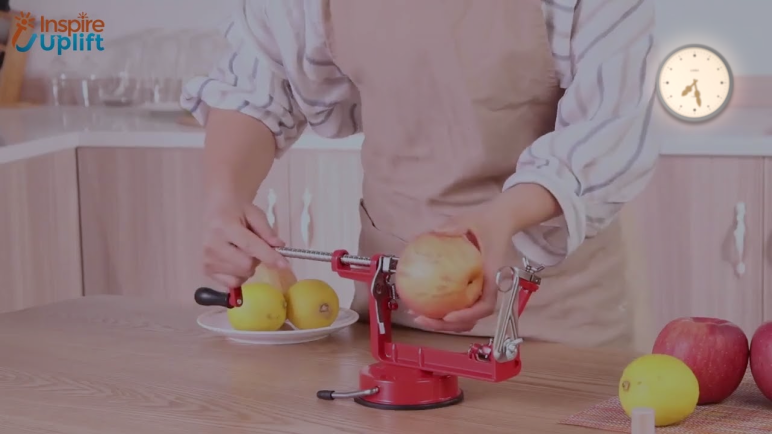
**7:28**
